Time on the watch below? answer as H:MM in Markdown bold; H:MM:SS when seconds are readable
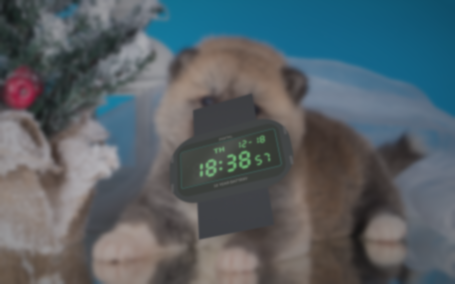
**18:38**
